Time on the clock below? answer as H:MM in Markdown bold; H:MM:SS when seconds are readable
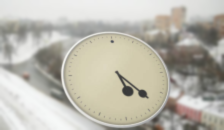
**5:23**
